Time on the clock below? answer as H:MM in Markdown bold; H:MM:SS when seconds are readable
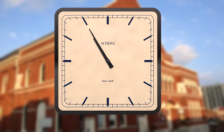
**10:55**
